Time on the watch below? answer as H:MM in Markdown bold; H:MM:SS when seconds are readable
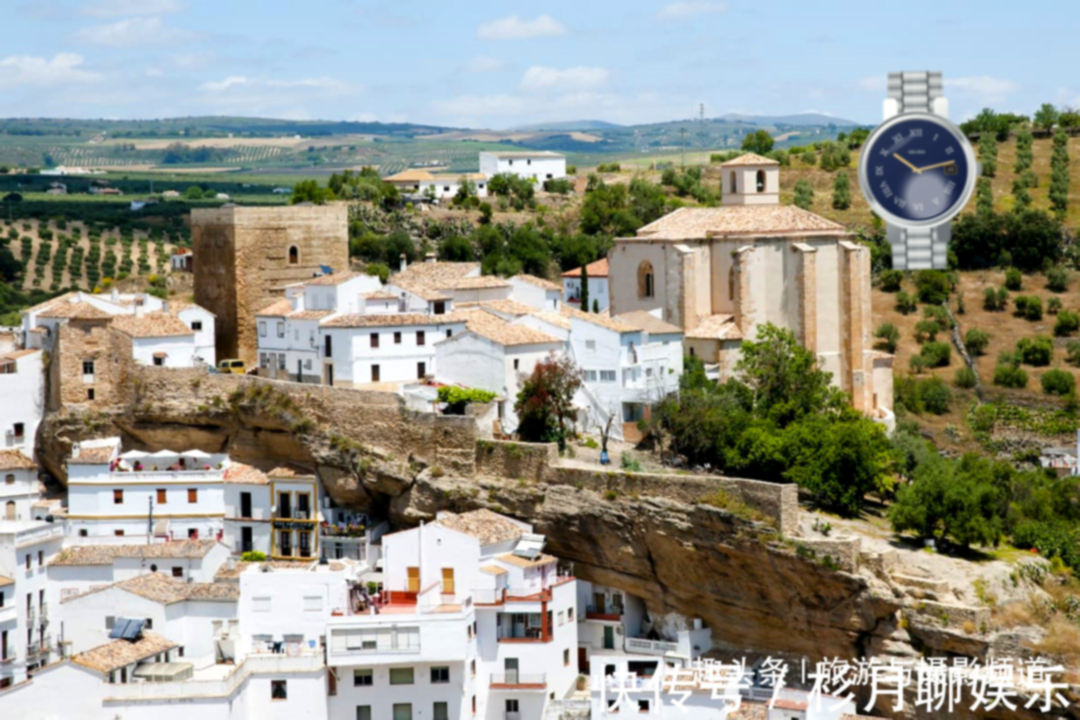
**10:13**
